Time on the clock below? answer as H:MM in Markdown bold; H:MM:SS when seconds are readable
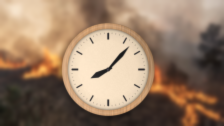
**8:07**
